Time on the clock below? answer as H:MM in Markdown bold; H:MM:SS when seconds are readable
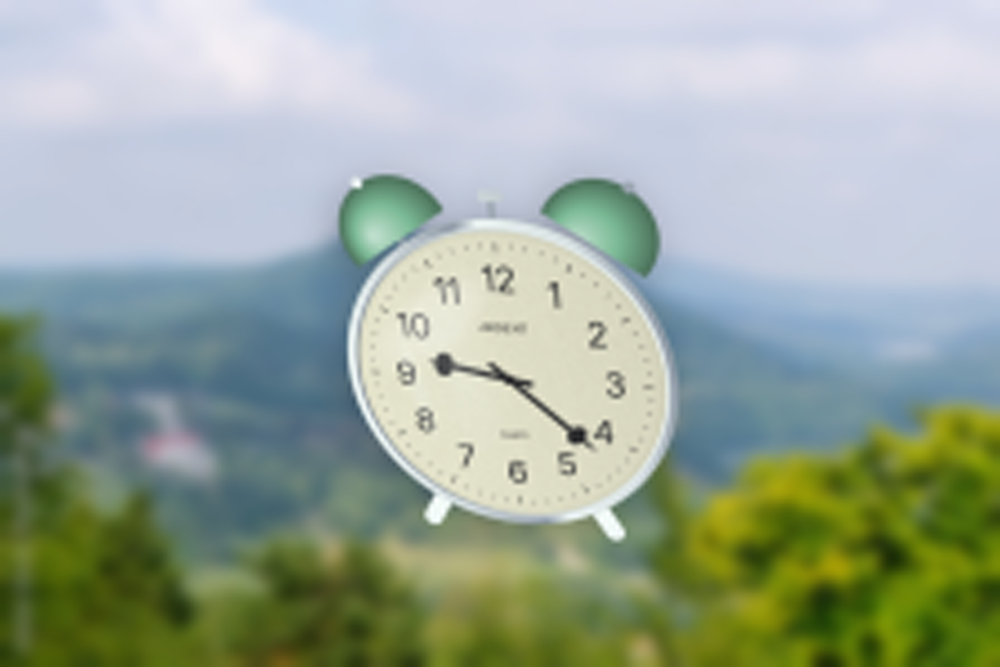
**9:22**
